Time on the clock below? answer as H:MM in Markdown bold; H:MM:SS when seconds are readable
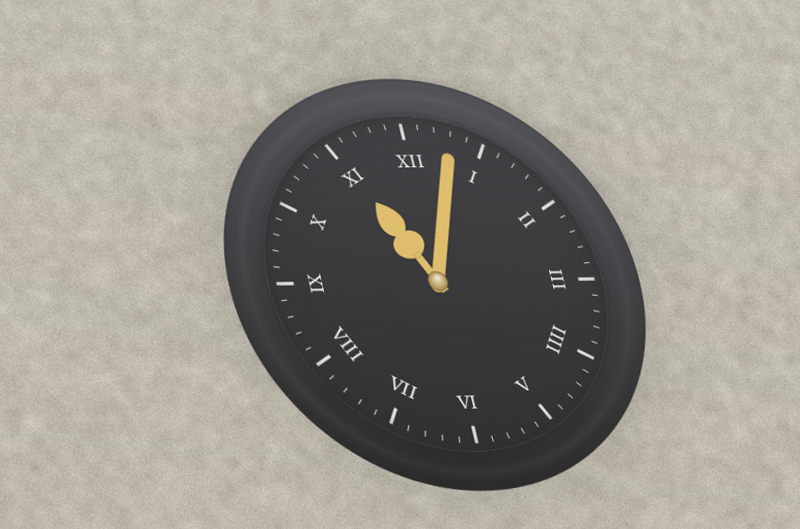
**11:03**
